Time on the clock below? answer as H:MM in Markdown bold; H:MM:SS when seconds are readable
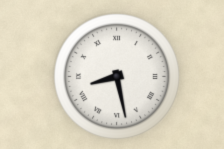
**8:28**
